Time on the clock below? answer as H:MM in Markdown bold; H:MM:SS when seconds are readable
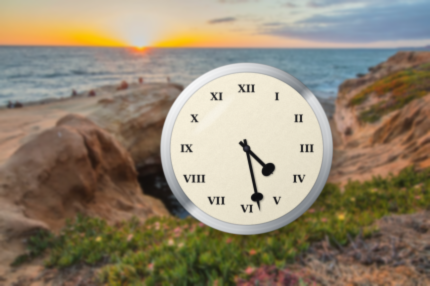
**4:28**
